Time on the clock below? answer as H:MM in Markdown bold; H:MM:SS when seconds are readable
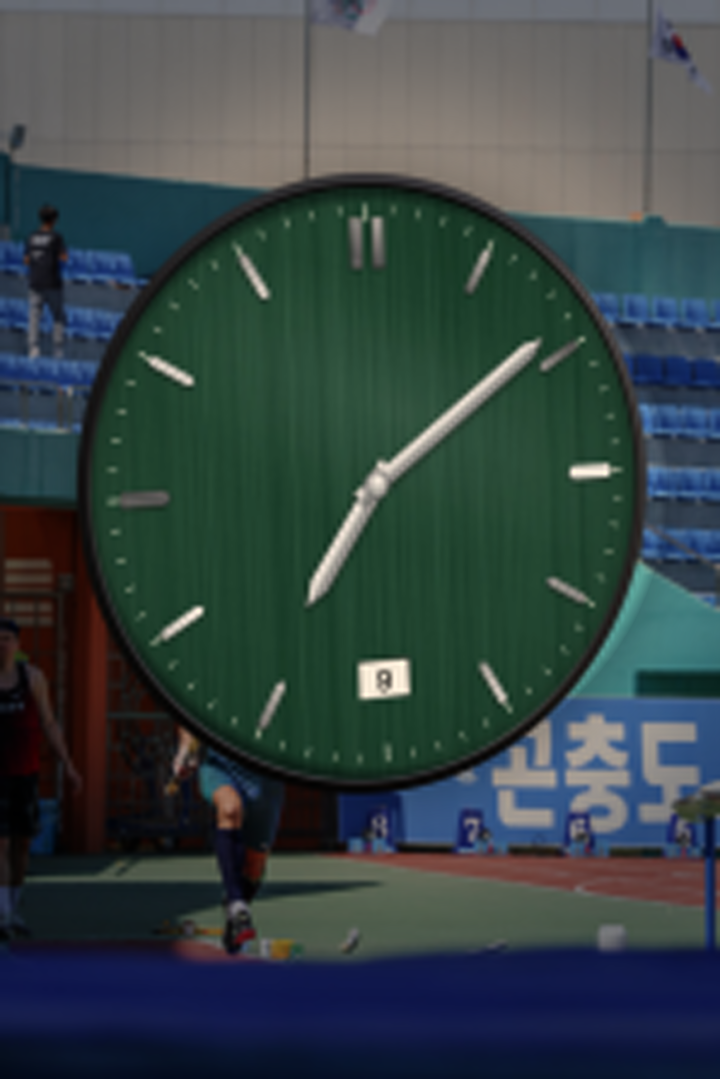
**7:09**
